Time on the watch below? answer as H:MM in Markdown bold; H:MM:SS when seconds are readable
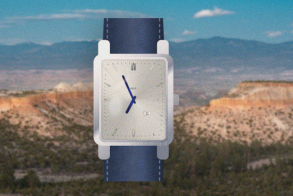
**6:56**
